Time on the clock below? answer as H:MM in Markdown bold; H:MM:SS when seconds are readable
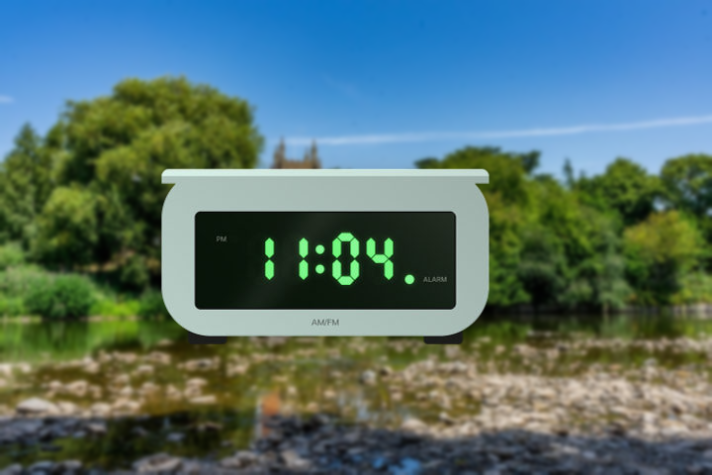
**11:04**
